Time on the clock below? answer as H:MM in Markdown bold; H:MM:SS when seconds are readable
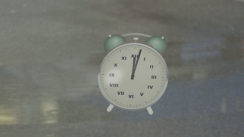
**12:02**
